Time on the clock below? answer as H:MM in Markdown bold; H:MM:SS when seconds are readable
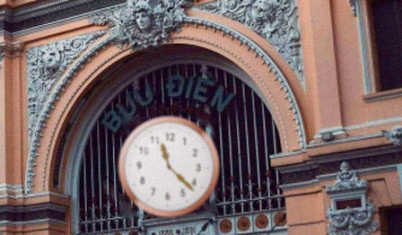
**11:22**
